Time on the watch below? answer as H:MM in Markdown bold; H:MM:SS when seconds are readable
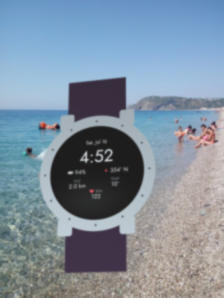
**4:52**
